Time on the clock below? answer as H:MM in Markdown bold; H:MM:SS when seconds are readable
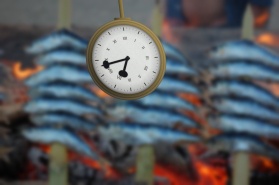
**6:43**
